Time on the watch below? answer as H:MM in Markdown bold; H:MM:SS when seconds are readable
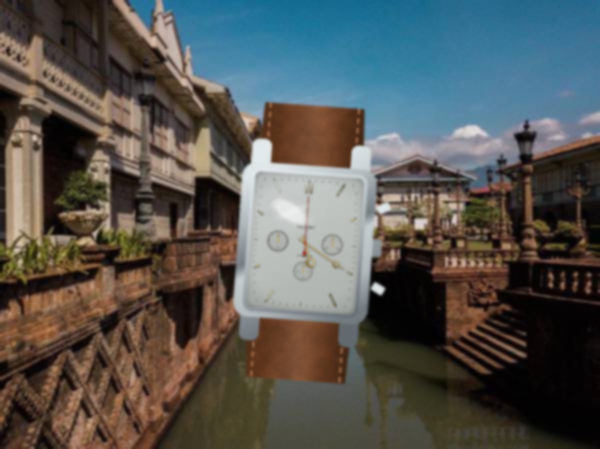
**5:20**
